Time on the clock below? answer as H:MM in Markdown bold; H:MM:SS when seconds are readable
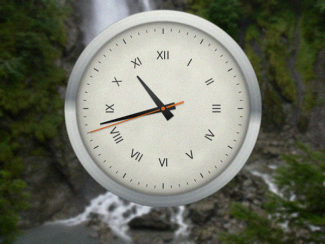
**10:42:42**
